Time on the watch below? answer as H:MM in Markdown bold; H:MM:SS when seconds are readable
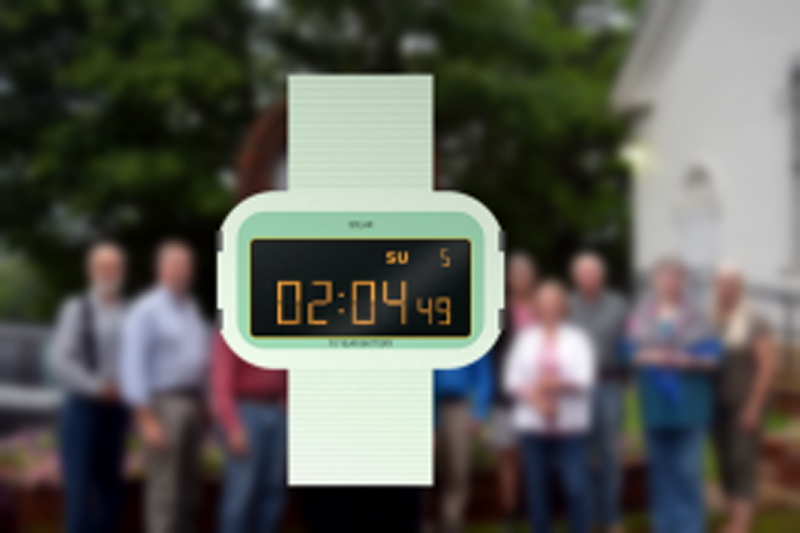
**2:04:49**
